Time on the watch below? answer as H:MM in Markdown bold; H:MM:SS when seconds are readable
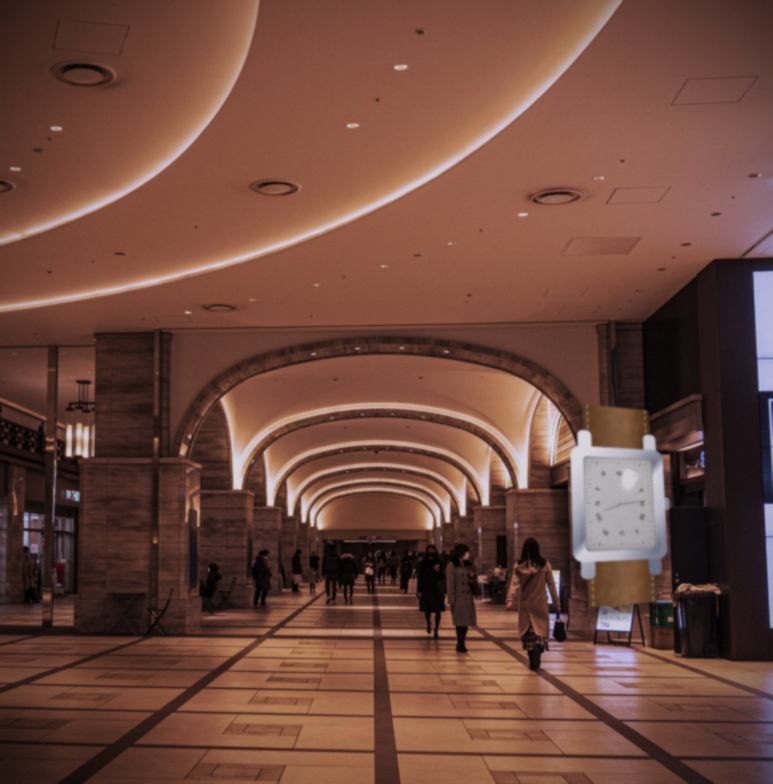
**8:14**
